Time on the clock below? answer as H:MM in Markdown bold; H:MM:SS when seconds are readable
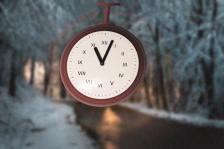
**11:03**
